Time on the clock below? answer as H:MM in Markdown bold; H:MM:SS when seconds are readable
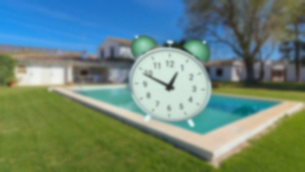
**12:49**
